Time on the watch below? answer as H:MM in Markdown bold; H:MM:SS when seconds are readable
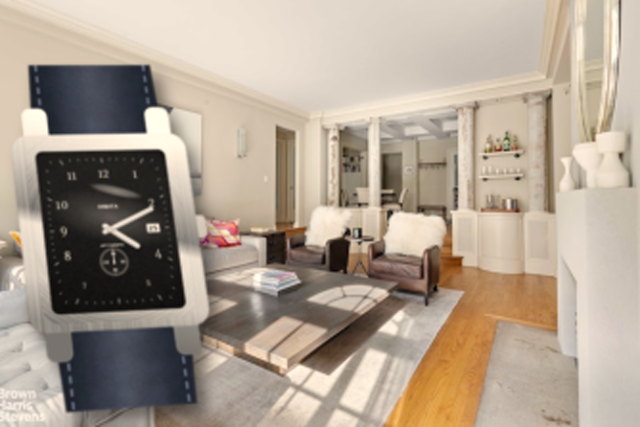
**4:11**
